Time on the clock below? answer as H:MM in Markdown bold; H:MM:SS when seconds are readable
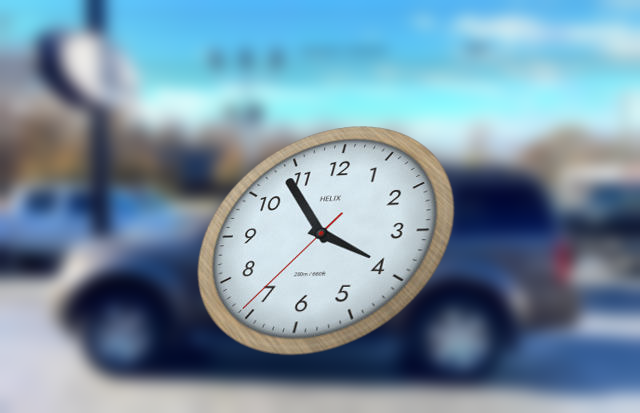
**3:53:36**
